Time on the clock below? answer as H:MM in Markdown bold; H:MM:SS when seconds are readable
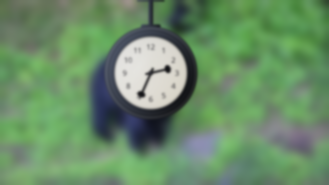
**2:34**
